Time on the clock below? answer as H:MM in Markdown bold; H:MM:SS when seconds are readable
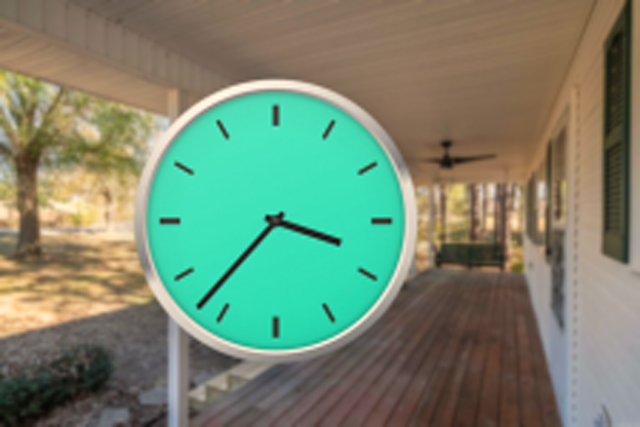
**3:37**
